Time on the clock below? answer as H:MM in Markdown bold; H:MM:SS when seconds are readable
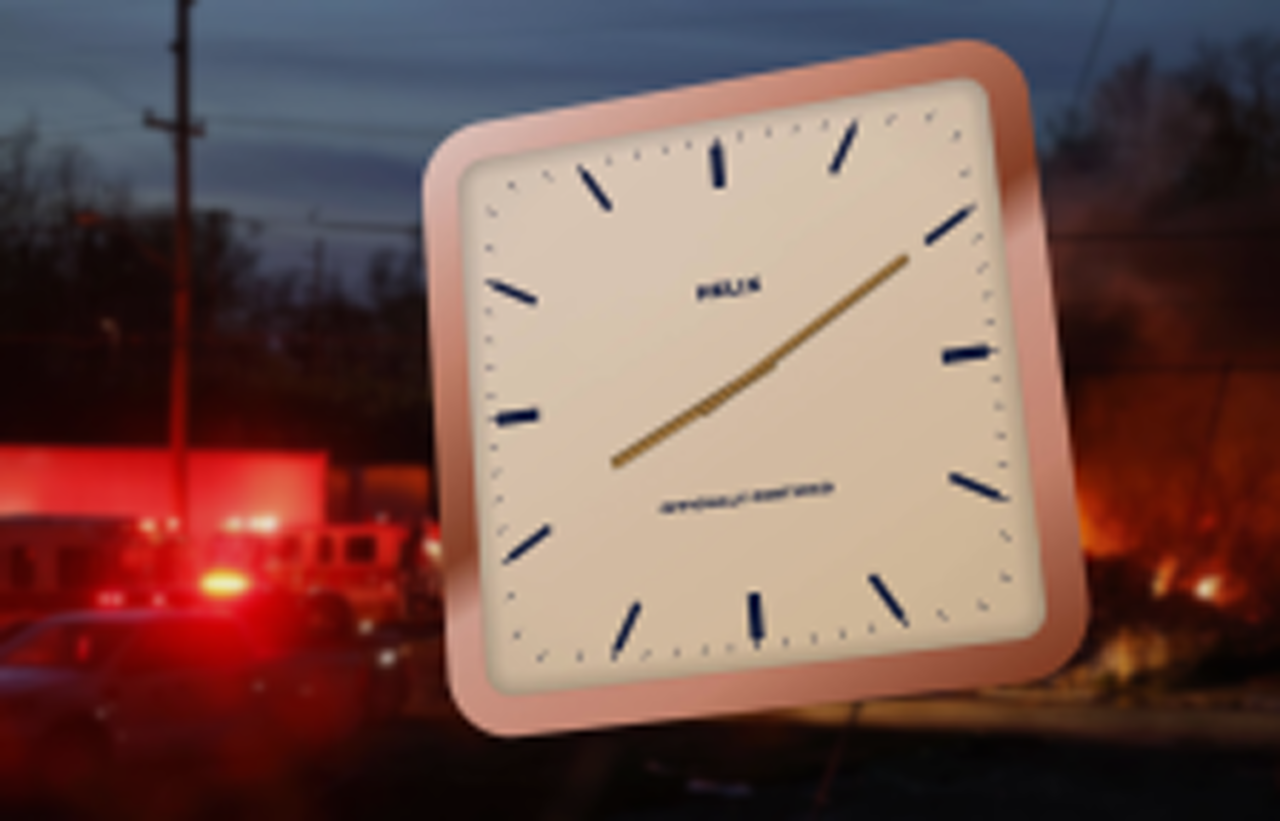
**8:10**
